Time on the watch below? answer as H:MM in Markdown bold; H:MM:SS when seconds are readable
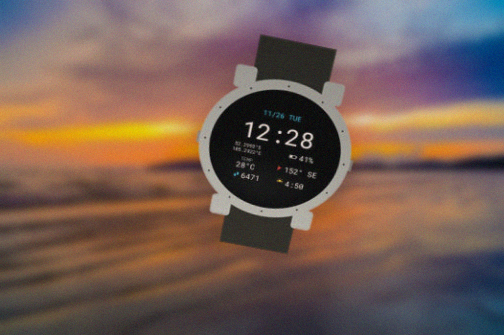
**12:28**
